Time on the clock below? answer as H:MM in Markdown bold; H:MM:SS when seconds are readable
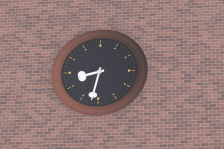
**8:32**
